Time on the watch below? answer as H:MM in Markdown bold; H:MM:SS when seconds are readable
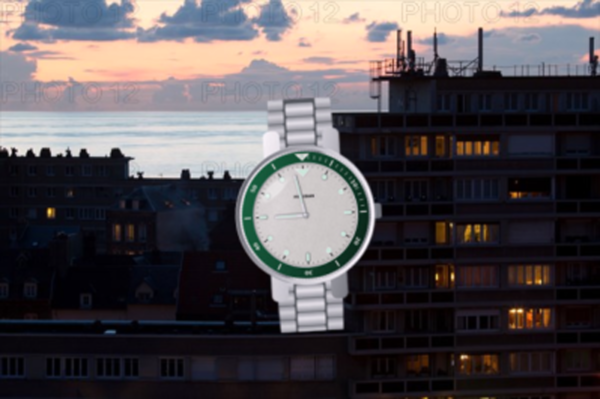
**8:58**
